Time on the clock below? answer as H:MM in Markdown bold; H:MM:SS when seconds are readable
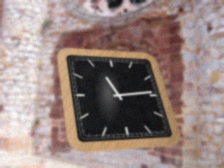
**11:14**
